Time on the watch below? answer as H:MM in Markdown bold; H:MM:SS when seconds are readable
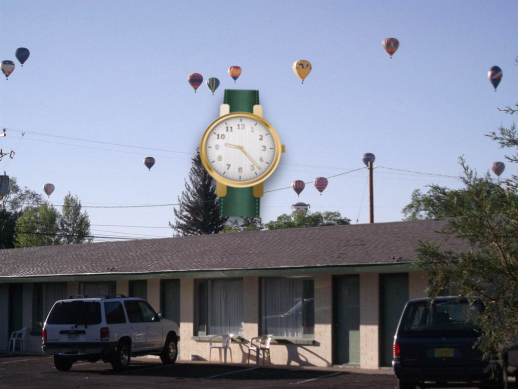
**9:23**
